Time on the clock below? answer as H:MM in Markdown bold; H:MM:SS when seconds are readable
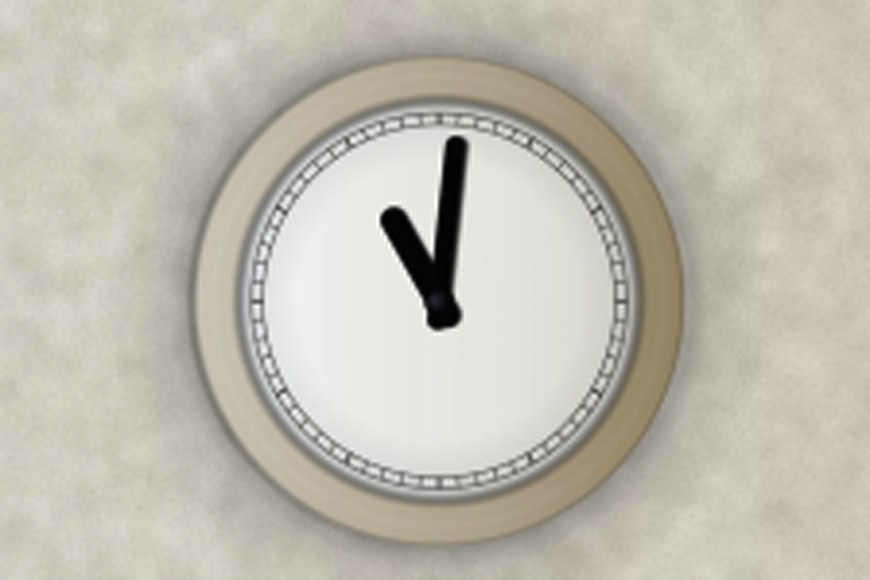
**11:01**
